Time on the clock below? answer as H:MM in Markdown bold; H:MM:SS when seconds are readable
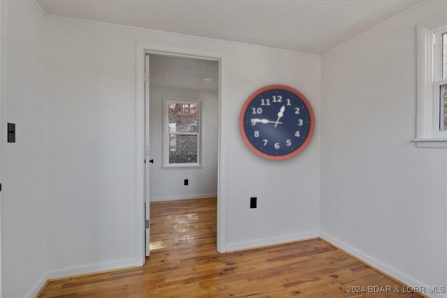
**12:46**
